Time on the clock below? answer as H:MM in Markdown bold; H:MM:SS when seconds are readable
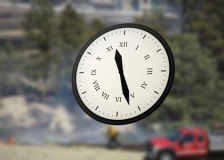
**11:27**
